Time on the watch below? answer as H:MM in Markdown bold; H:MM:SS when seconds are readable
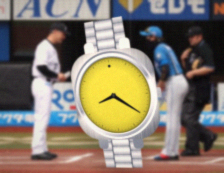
**8:21**
